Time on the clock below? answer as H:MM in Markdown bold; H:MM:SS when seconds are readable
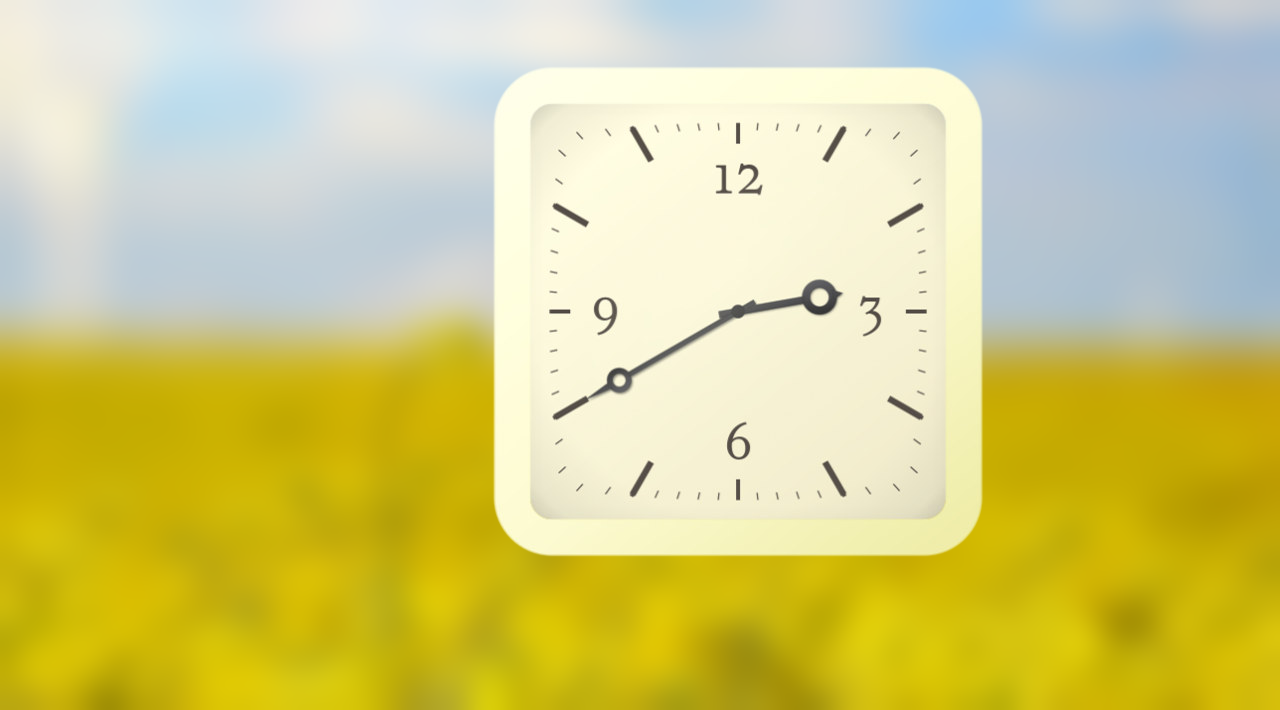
**2:40**
